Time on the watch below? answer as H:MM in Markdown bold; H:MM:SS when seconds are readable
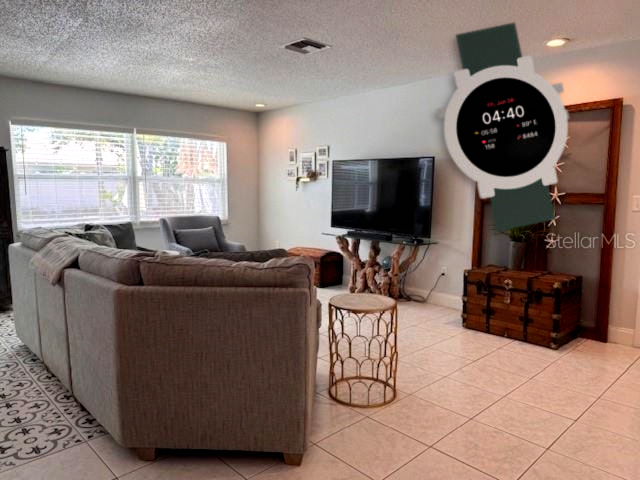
**4:40**
